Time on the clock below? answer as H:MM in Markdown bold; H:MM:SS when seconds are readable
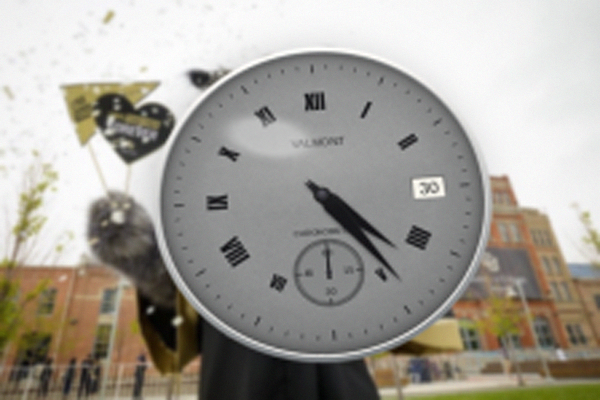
**4:24**
